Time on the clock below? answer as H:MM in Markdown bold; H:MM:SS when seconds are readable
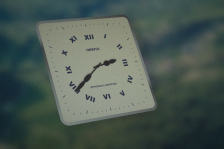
**2:39**
